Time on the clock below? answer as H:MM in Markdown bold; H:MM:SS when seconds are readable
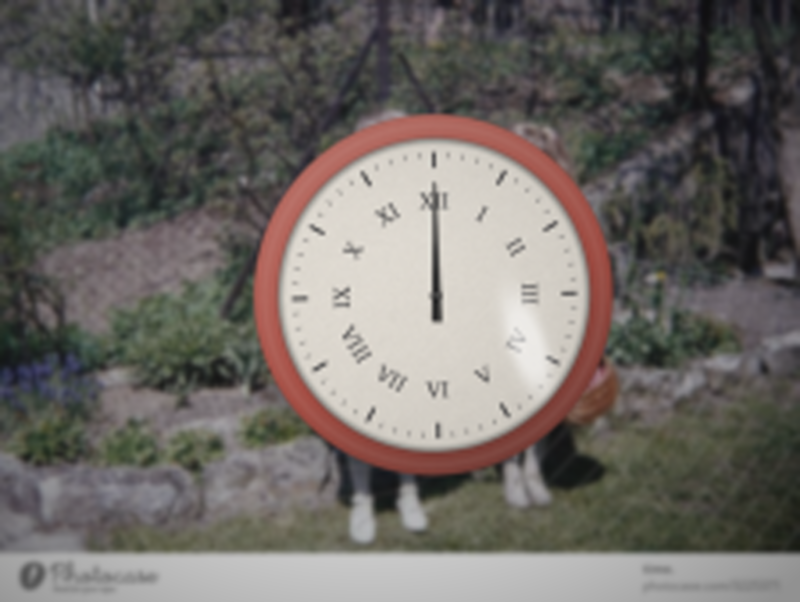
**12:00**
